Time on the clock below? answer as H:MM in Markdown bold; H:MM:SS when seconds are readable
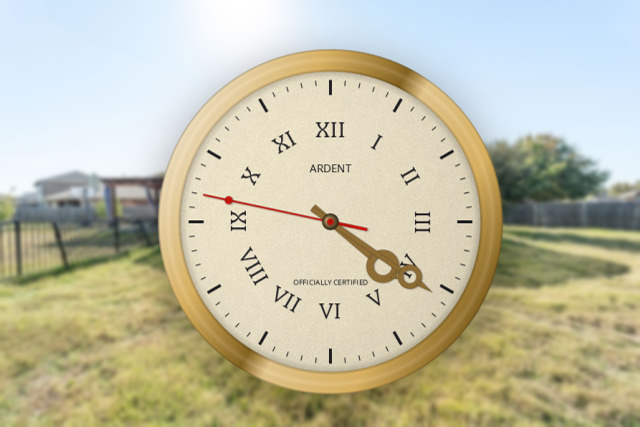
**4:20:47**
